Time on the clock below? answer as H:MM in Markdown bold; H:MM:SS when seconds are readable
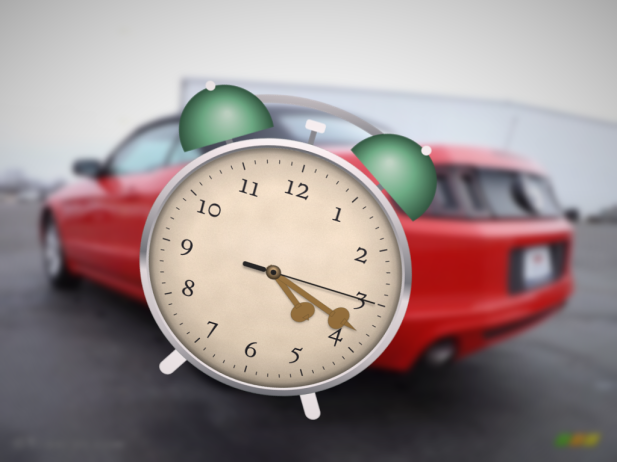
**4:18:15**
